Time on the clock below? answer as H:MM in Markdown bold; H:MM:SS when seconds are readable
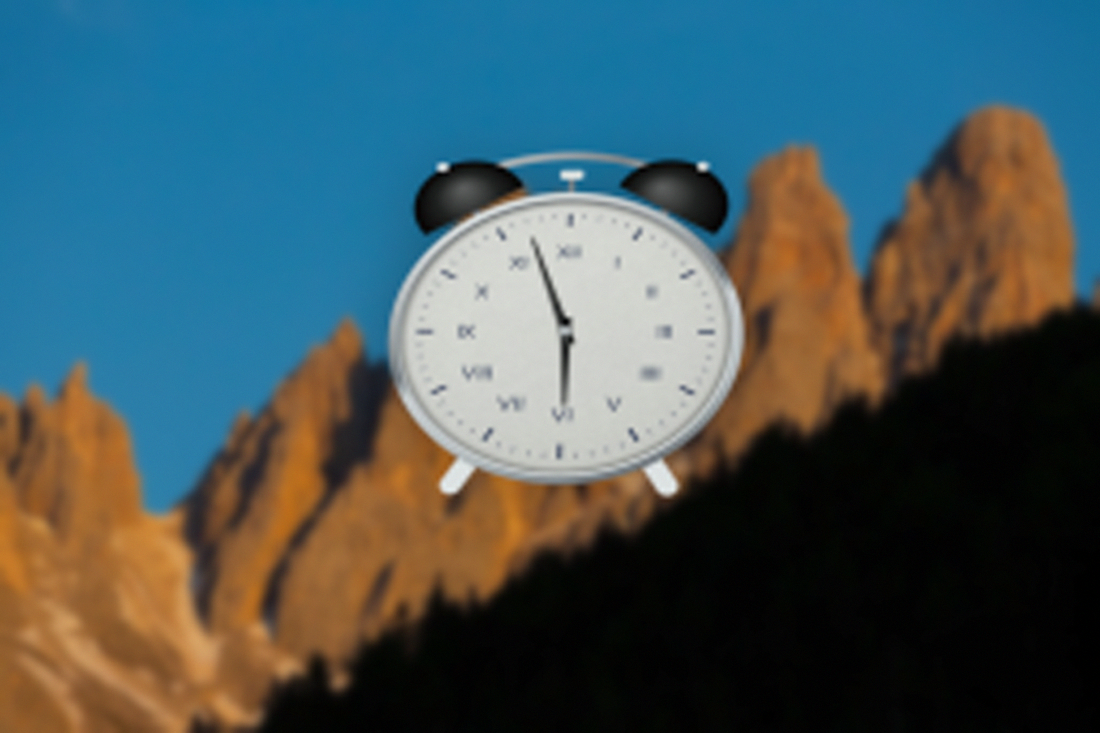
**5:57**
